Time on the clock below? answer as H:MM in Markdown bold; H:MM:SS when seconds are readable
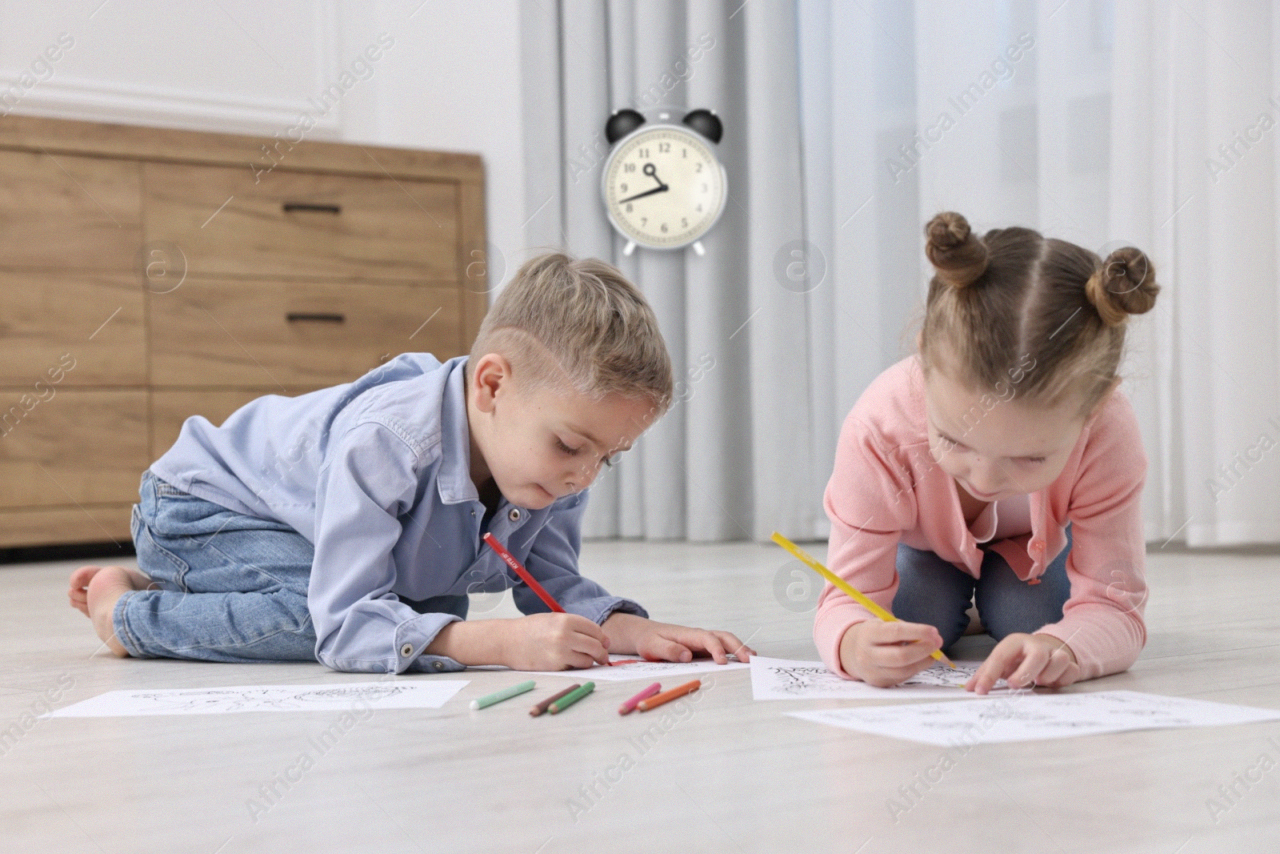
**10:42**
